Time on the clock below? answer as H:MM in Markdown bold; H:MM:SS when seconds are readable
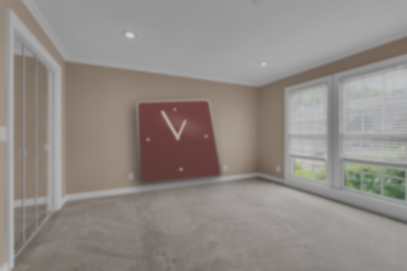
**12:56**
